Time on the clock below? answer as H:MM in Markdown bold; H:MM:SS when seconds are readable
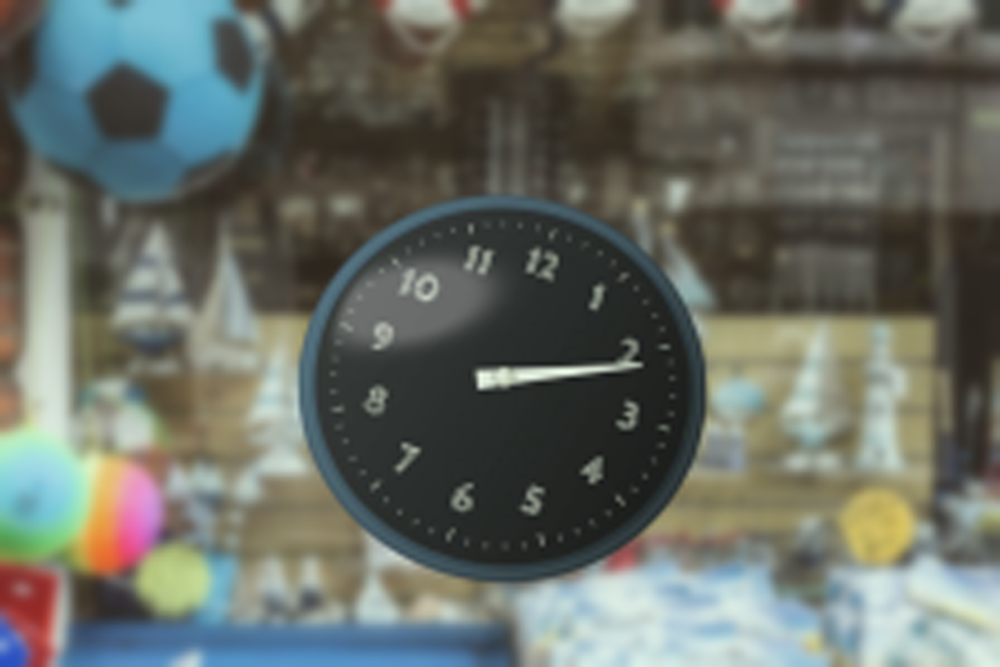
**2:11**
